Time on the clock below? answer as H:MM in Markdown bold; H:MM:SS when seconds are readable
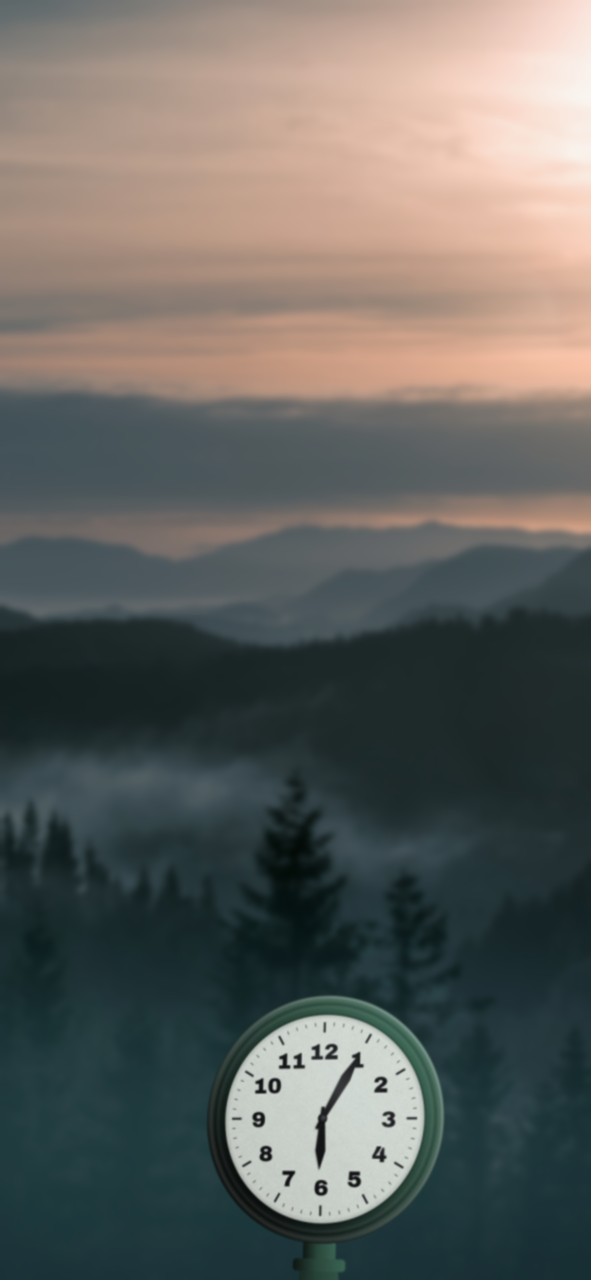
**6:05**
